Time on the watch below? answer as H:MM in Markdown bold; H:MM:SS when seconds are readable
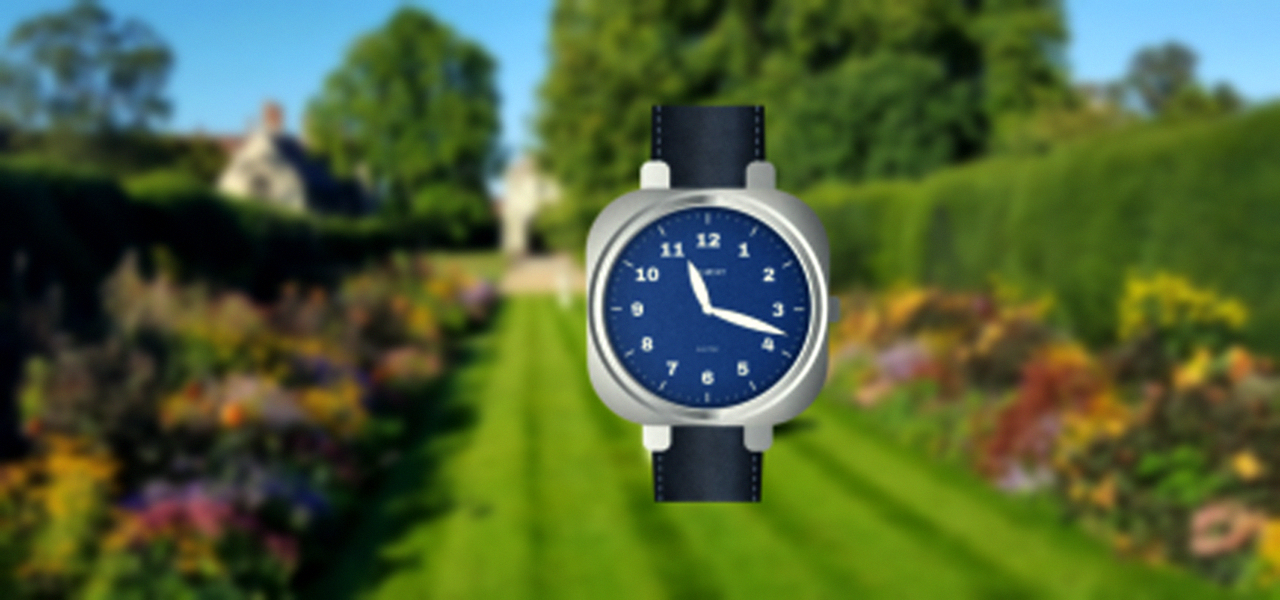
**11:18**
